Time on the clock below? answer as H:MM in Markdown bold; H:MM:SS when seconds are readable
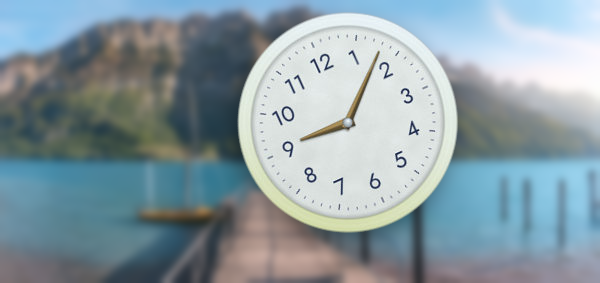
**9:08**
